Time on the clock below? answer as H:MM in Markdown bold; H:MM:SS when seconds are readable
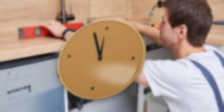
**11:56**
